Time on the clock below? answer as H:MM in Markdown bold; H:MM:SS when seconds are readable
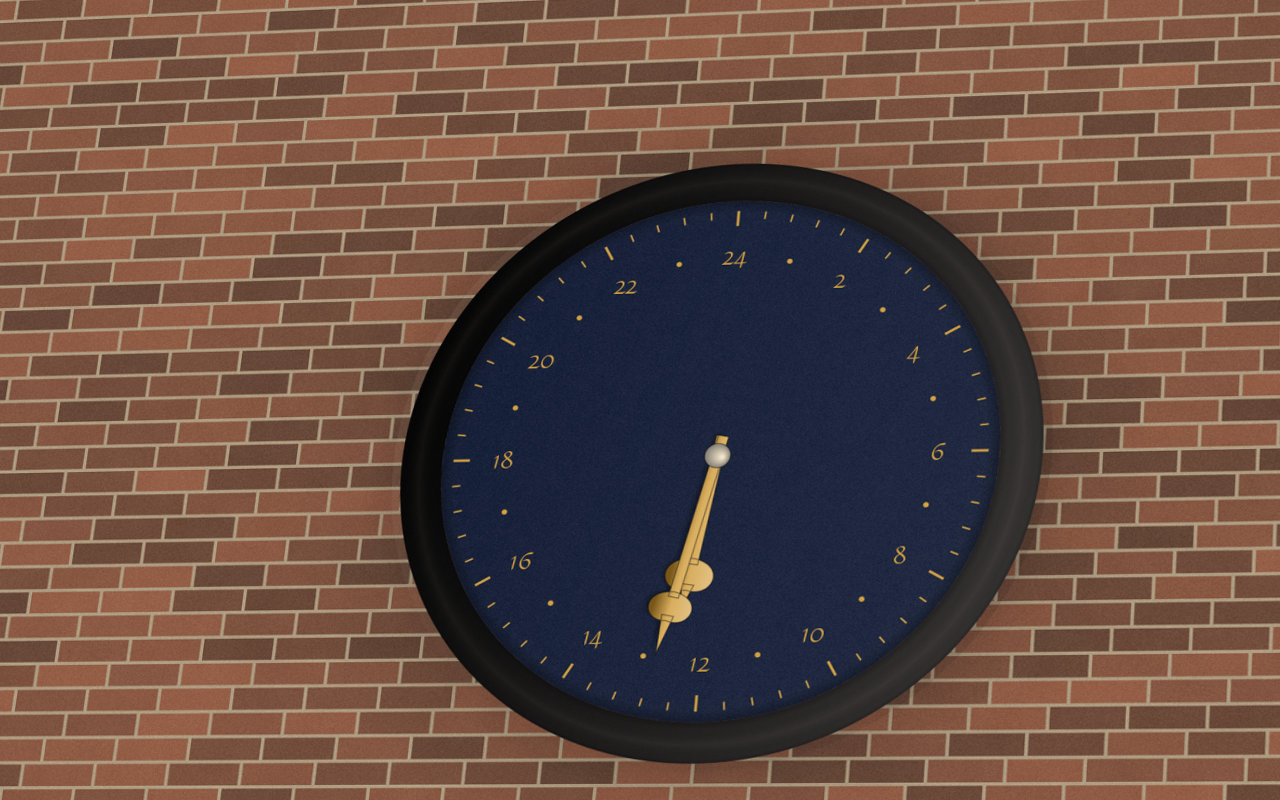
**12:32**
